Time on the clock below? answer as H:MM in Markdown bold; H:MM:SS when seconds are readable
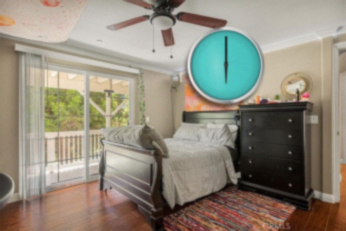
**6:00**
